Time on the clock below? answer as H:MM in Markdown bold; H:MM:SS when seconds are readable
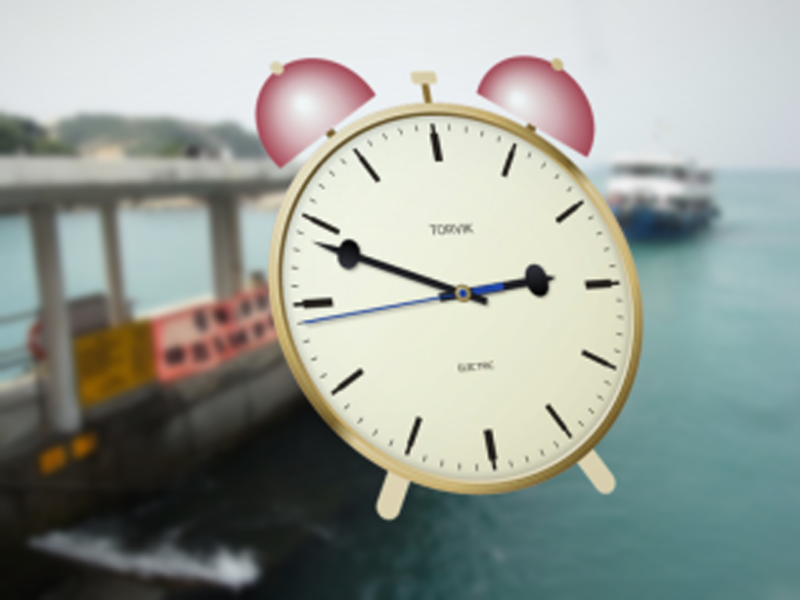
**2:48:44**
